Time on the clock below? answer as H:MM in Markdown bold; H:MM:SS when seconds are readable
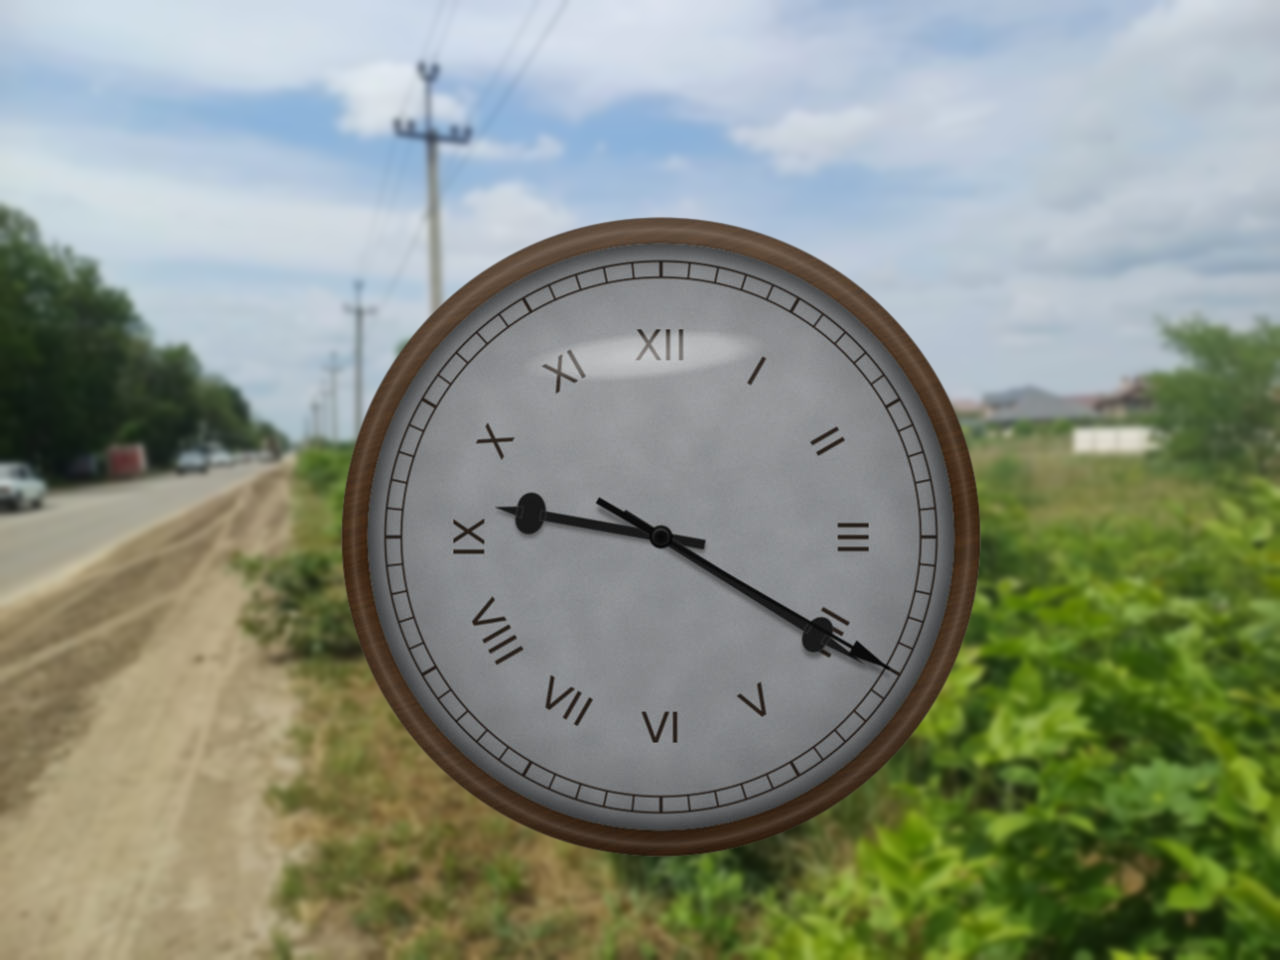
**9:20:20**
